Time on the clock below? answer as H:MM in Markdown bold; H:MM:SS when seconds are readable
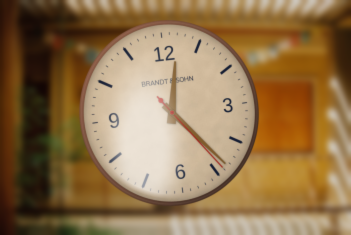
**12:23:24**
